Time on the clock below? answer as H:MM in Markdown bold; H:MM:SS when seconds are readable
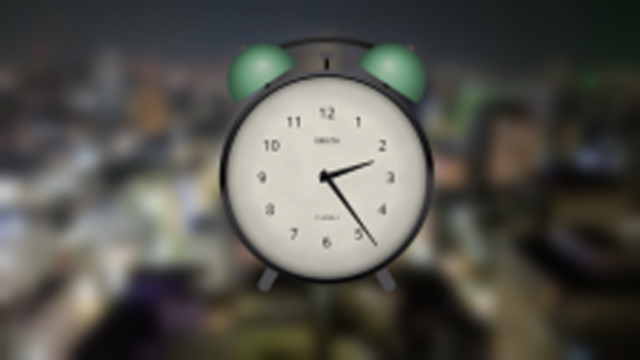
**2:24**
